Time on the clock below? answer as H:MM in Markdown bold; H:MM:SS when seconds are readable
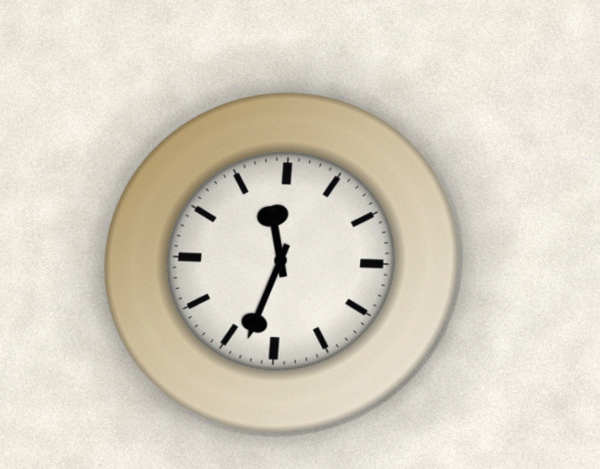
**11:33**
